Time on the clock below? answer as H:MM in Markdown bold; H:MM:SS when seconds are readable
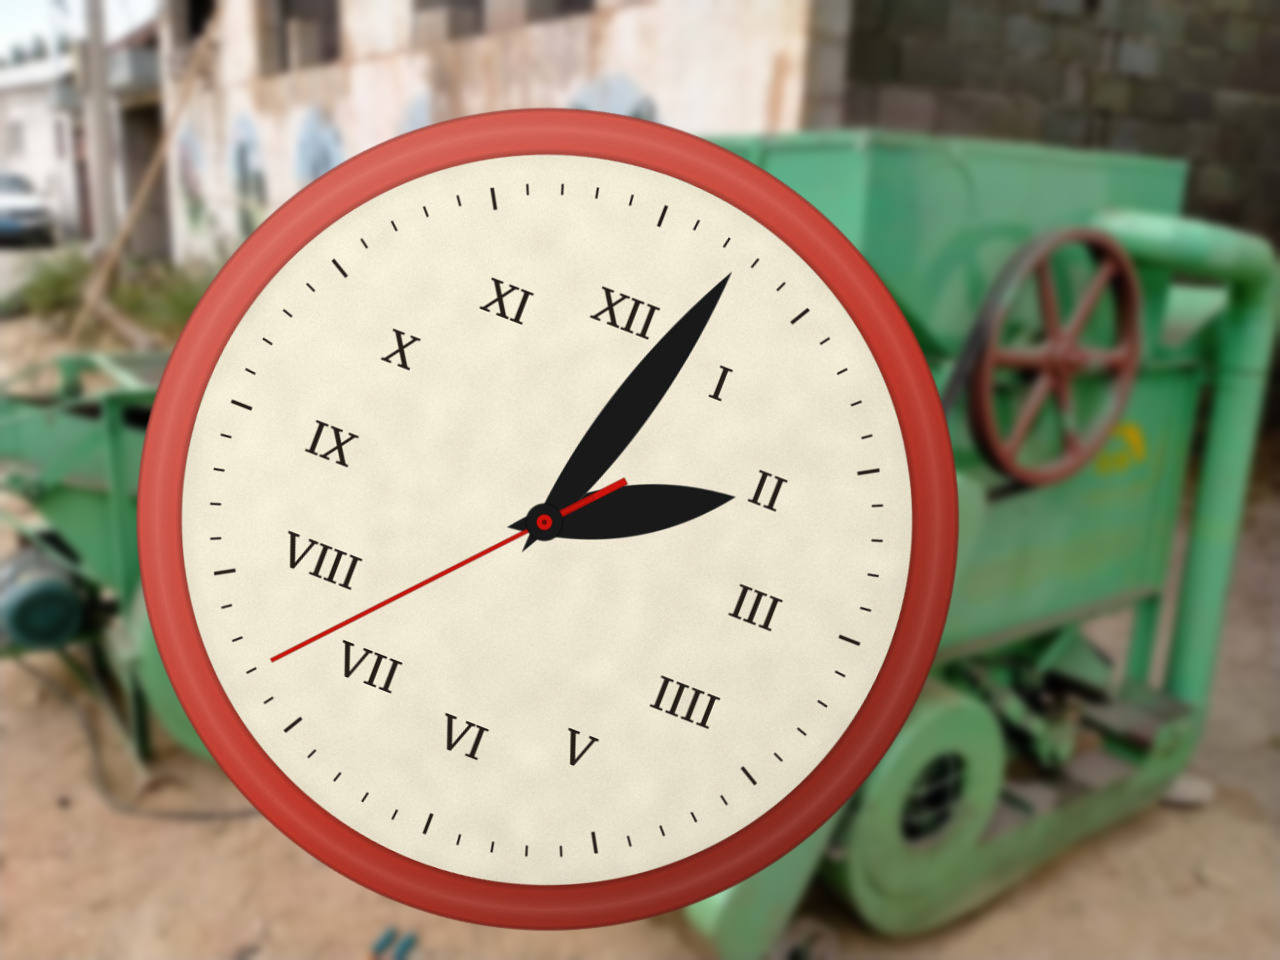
**2:02:37**
